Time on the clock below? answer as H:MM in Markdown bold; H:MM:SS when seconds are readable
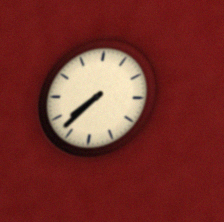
**7:37**
